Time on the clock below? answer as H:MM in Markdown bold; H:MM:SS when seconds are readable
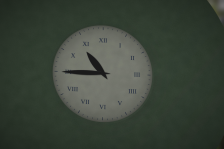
**10:45**
